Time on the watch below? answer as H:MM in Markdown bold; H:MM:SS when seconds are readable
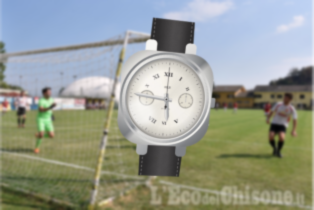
**5:46**
